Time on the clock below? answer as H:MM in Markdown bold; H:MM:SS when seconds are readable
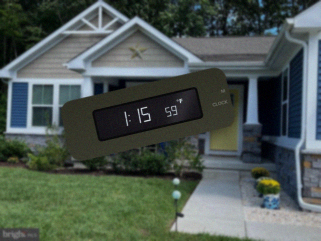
**1:15**
